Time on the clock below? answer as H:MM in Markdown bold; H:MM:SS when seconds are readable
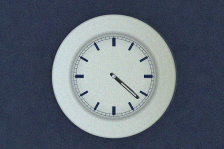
**4:22**
